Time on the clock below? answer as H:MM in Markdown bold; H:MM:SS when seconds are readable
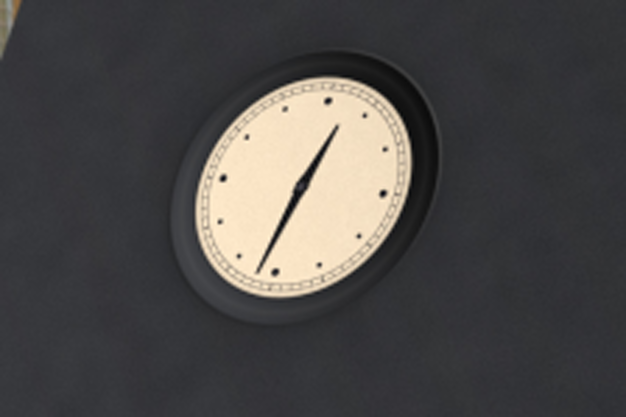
**12:32**
